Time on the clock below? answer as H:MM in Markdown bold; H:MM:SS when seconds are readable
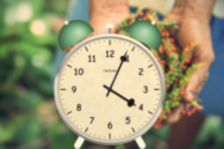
**4:04**
